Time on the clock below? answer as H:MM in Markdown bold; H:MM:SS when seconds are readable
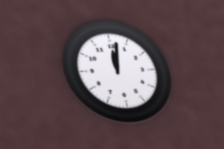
**12:02**
